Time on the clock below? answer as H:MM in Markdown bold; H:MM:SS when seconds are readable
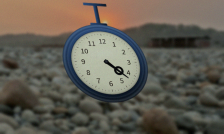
**4:22**
